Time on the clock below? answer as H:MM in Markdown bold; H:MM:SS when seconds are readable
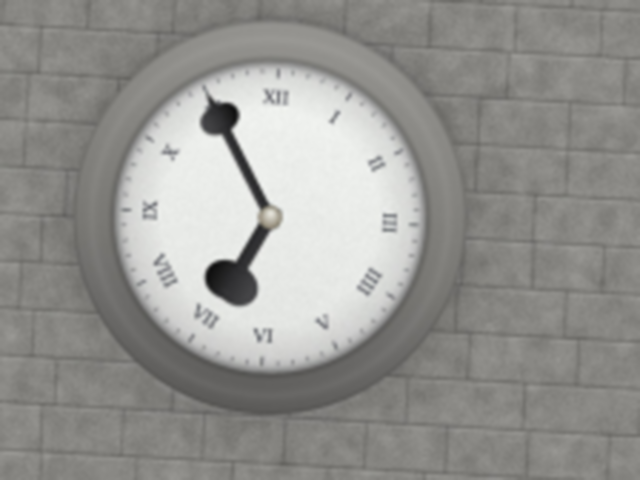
**6:55**
